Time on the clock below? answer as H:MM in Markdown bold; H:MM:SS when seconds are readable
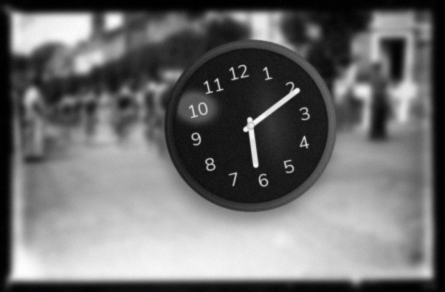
**6:11**
